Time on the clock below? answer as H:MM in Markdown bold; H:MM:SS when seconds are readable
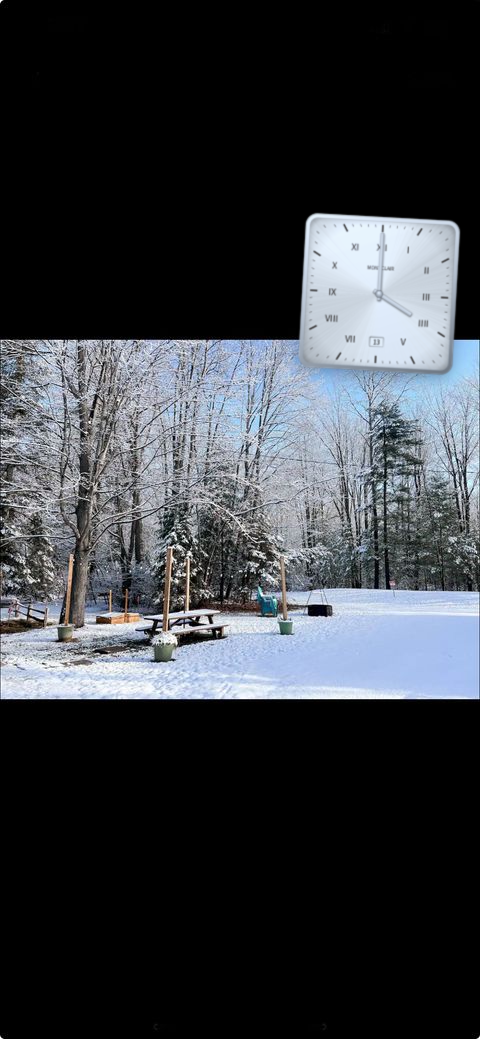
**4:00**
